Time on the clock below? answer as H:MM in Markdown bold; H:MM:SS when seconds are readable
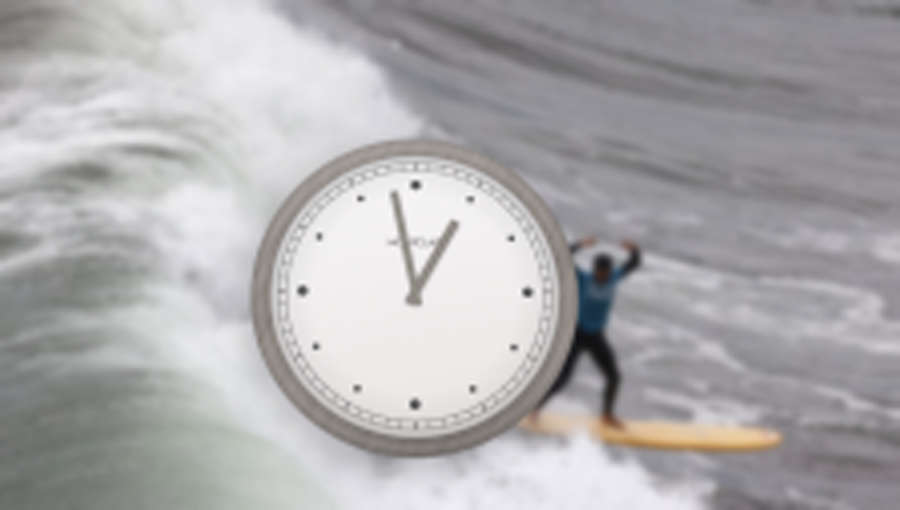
**12:58**
